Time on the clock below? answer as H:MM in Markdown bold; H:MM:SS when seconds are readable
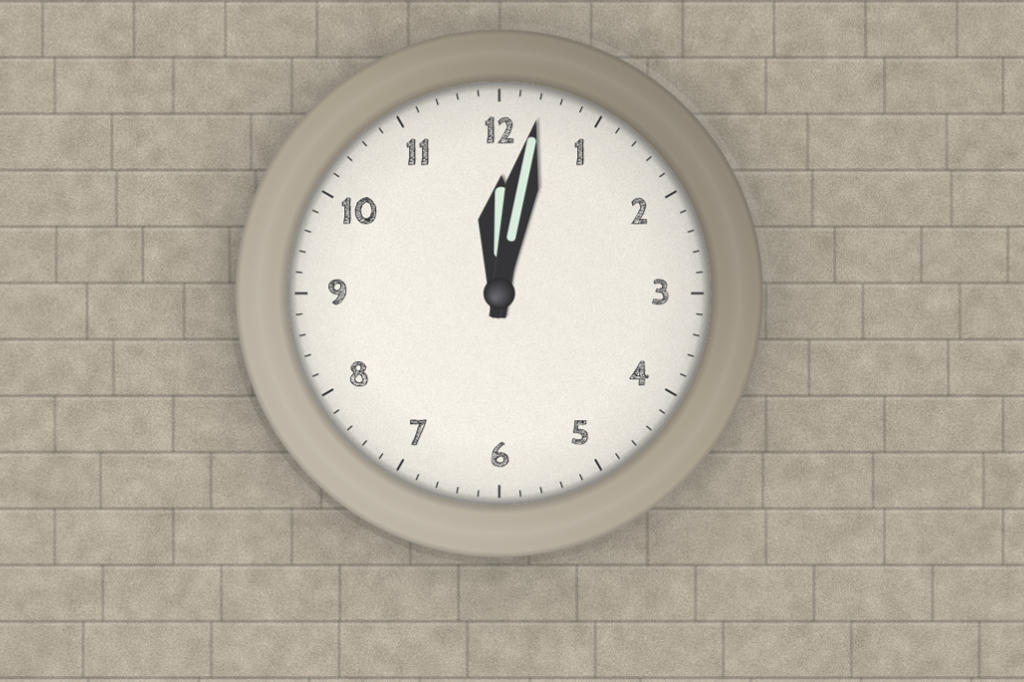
**12:02**
